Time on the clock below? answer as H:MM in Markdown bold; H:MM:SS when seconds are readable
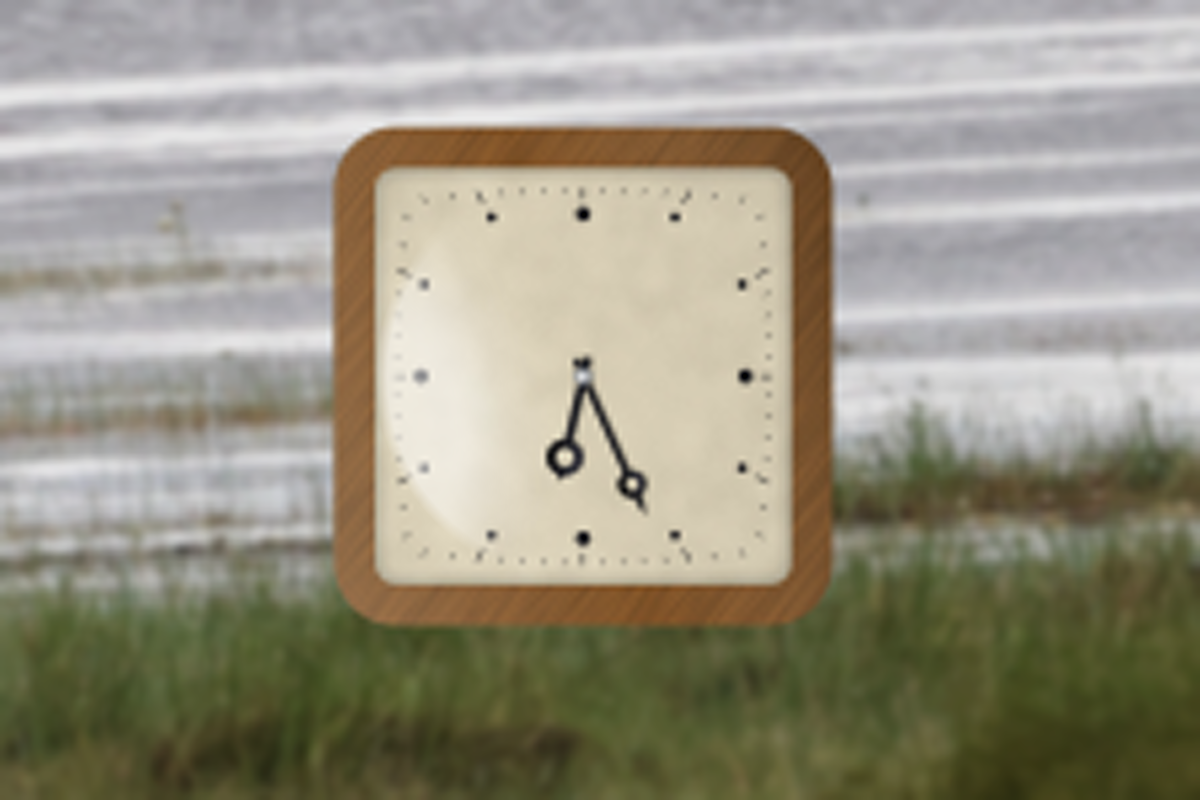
**6:26**
